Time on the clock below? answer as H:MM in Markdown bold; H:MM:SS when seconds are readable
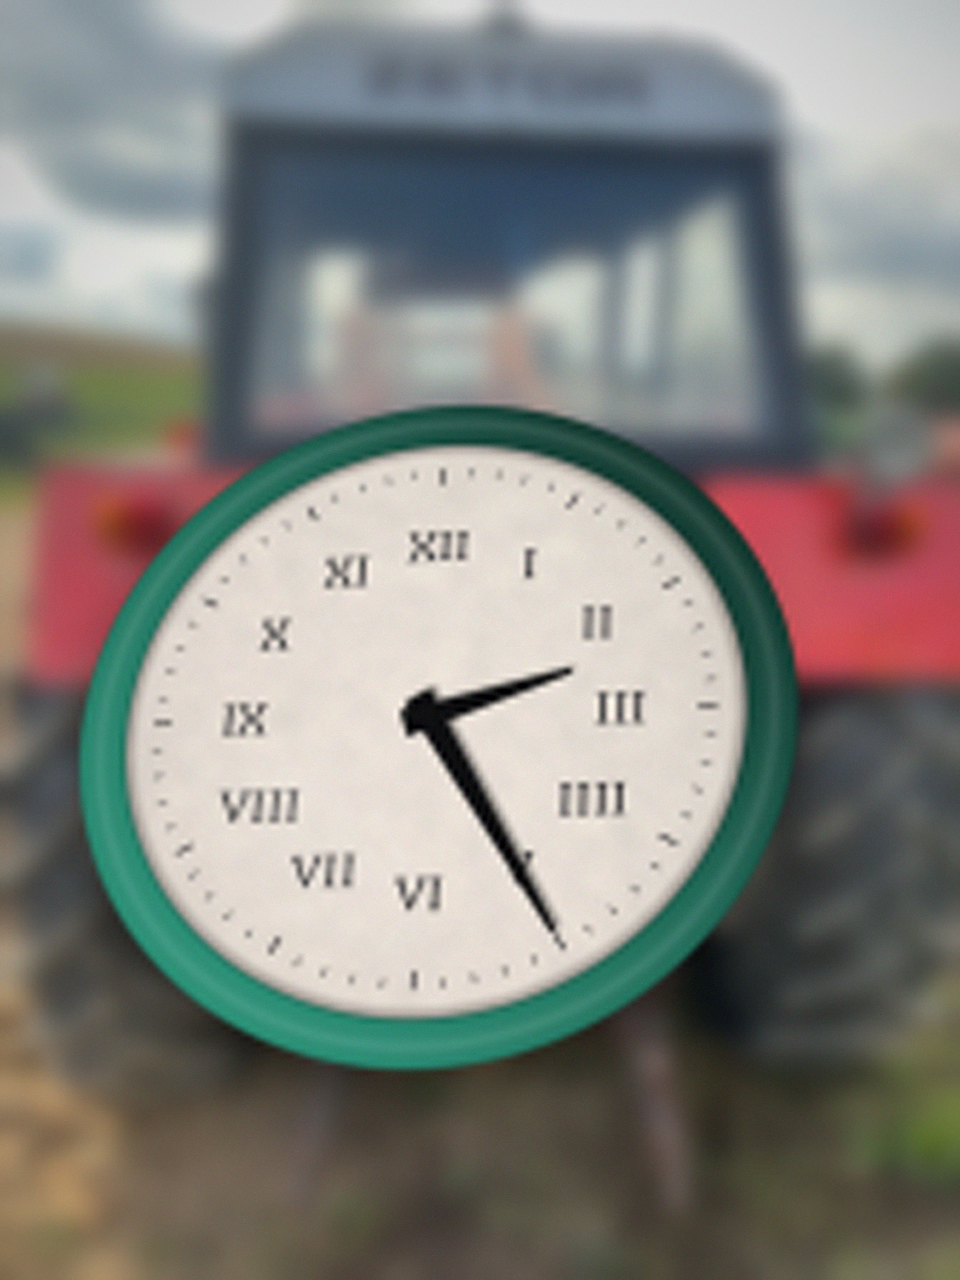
**2:25**
